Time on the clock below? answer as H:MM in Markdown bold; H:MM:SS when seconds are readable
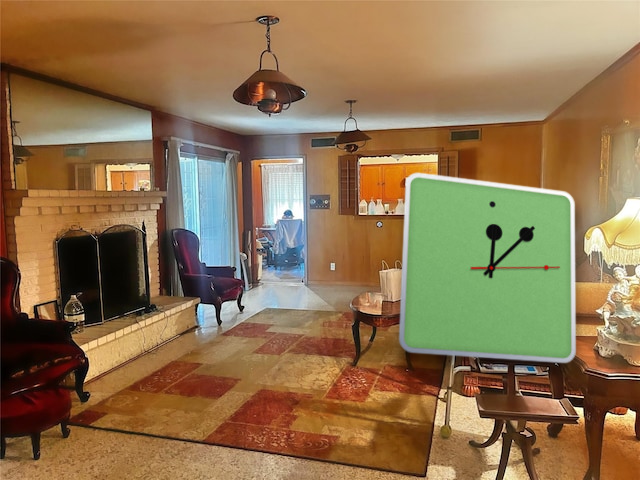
**12:07:14**
